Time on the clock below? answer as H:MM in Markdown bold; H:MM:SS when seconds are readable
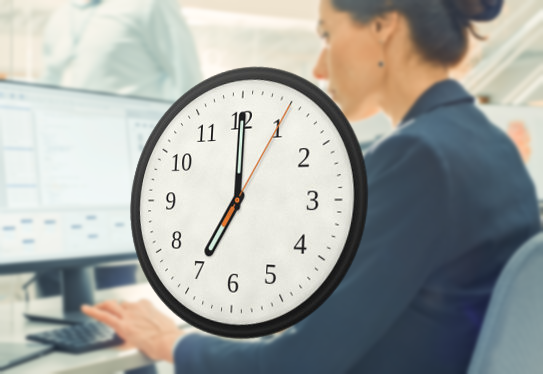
**7:00:05**
